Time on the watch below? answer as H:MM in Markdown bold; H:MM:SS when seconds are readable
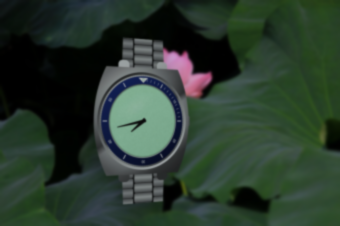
**7:43**
